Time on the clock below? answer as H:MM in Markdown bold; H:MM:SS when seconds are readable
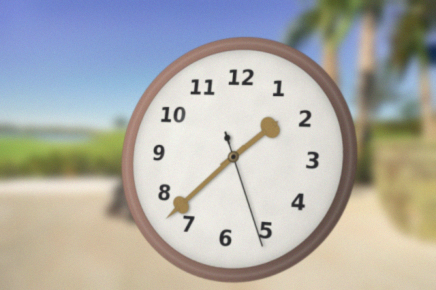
**1:37:26**
